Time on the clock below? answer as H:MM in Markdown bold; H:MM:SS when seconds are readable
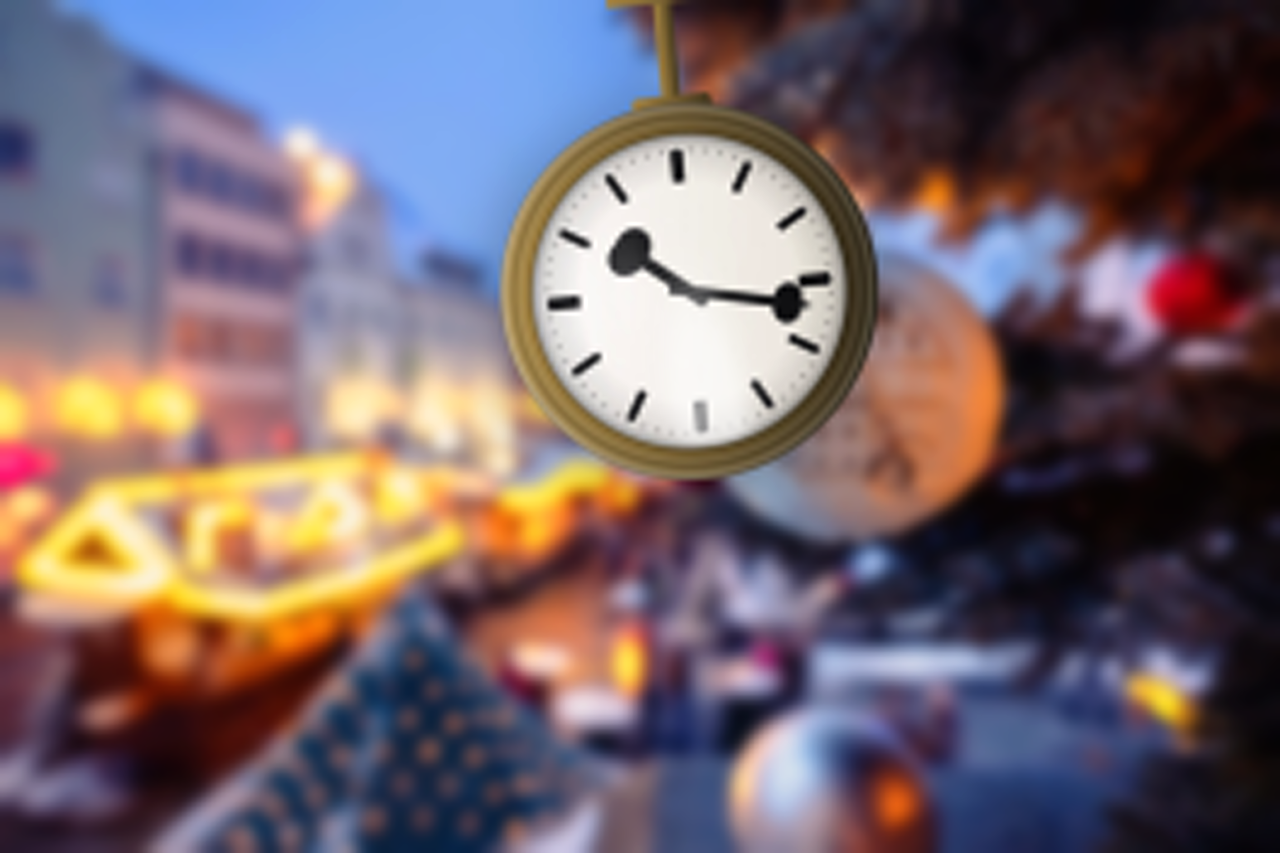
**10:17**
